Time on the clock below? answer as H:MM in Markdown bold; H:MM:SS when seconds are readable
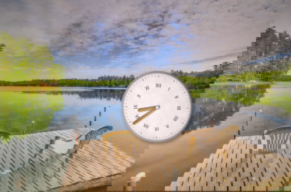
**8:39**
